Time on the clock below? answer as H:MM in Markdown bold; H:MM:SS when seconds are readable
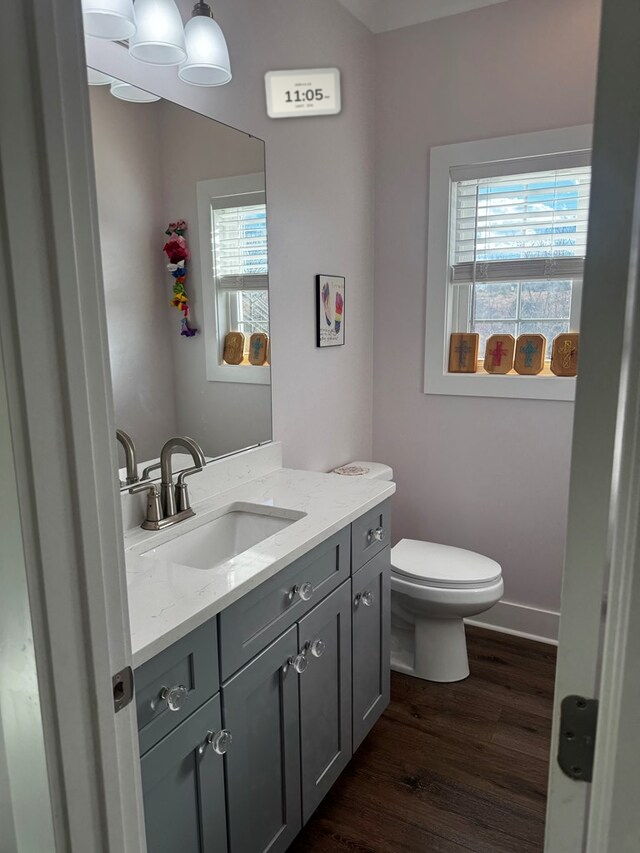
**11:05**
